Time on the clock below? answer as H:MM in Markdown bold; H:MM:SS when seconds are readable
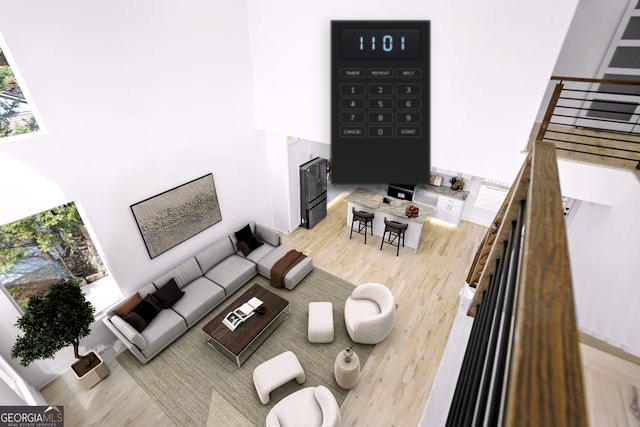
**11:01**
